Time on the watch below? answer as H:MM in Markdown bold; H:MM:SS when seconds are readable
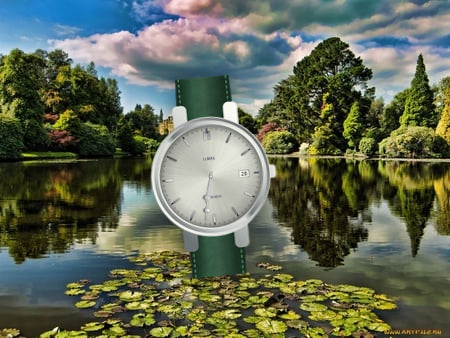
**6:32**
